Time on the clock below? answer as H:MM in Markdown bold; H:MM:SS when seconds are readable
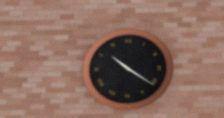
**10:21**
